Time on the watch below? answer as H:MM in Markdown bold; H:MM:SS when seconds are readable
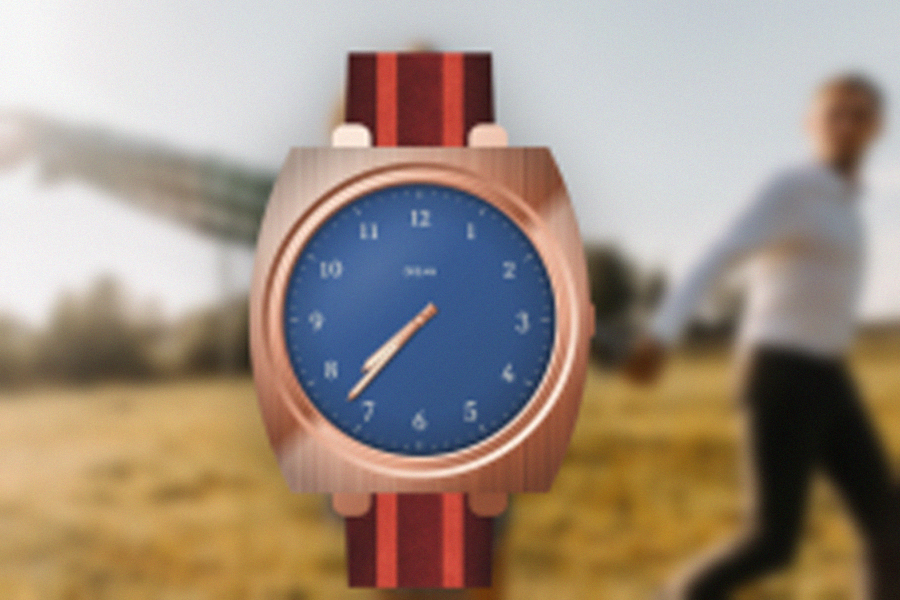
**7:37**
